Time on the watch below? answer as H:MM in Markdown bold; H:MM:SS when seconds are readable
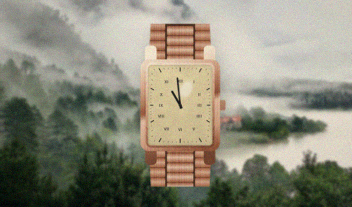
**10:59**
